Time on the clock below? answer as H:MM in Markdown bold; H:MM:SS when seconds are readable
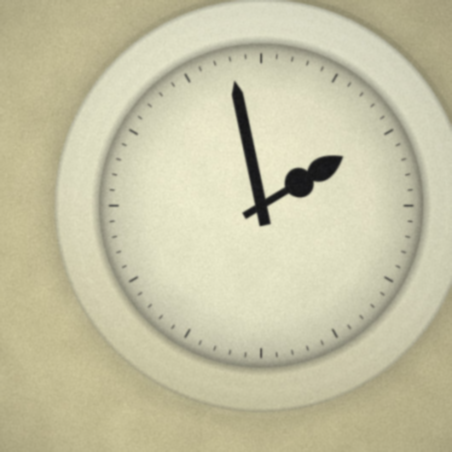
**1:58**
